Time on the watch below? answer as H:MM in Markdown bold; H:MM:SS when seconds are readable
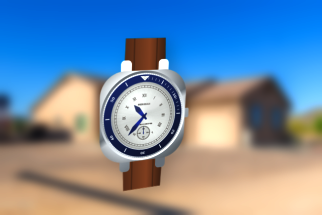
**10:37**
